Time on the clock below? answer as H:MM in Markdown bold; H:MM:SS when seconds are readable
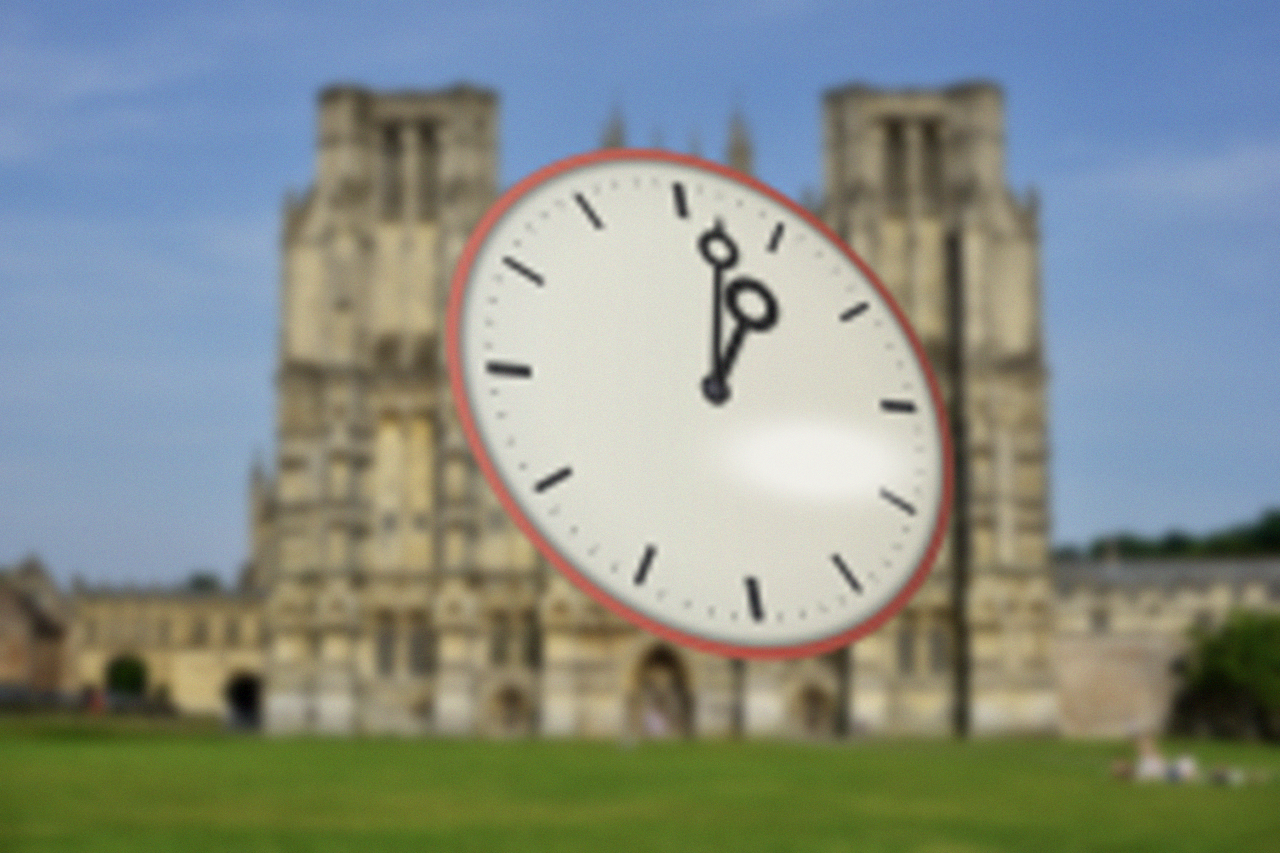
**1:02**
